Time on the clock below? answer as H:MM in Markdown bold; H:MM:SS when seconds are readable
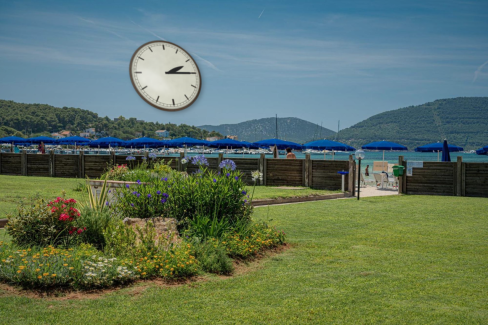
**2:15**
